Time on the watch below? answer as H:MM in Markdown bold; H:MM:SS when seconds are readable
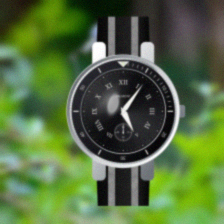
**5:06**
